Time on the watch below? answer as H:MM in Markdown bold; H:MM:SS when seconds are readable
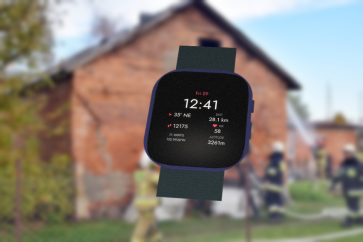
**12:41**
